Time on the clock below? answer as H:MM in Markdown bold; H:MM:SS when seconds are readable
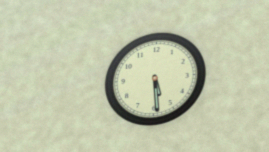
**5:29**
